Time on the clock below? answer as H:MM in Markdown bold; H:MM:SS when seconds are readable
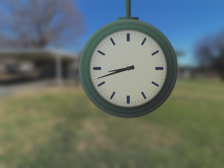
**8:42**
